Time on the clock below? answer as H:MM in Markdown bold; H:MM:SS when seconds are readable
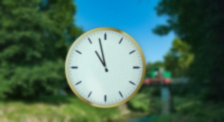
**10:58**
